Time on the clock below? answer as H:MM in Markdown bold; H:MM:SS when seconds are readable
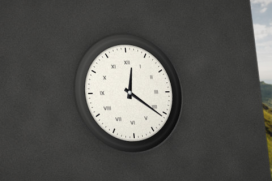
**12:21**
